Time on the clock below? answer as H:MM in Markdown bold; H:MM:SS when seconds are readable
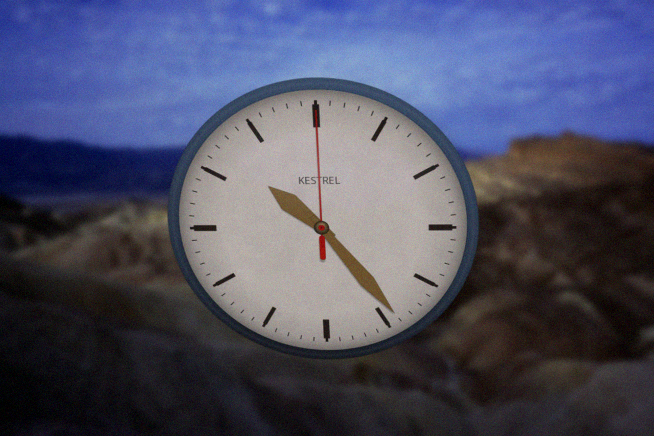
**10:24:00**
